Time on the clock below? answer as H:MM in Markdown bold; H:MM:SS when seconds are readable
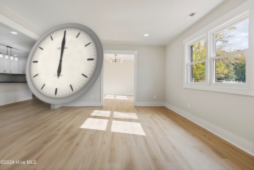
**6:00**
